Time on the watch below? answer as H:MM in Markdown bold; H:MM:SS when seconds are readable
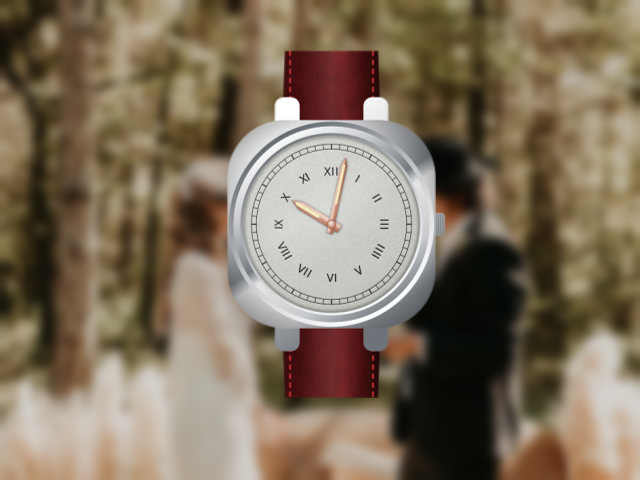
**10:02**
